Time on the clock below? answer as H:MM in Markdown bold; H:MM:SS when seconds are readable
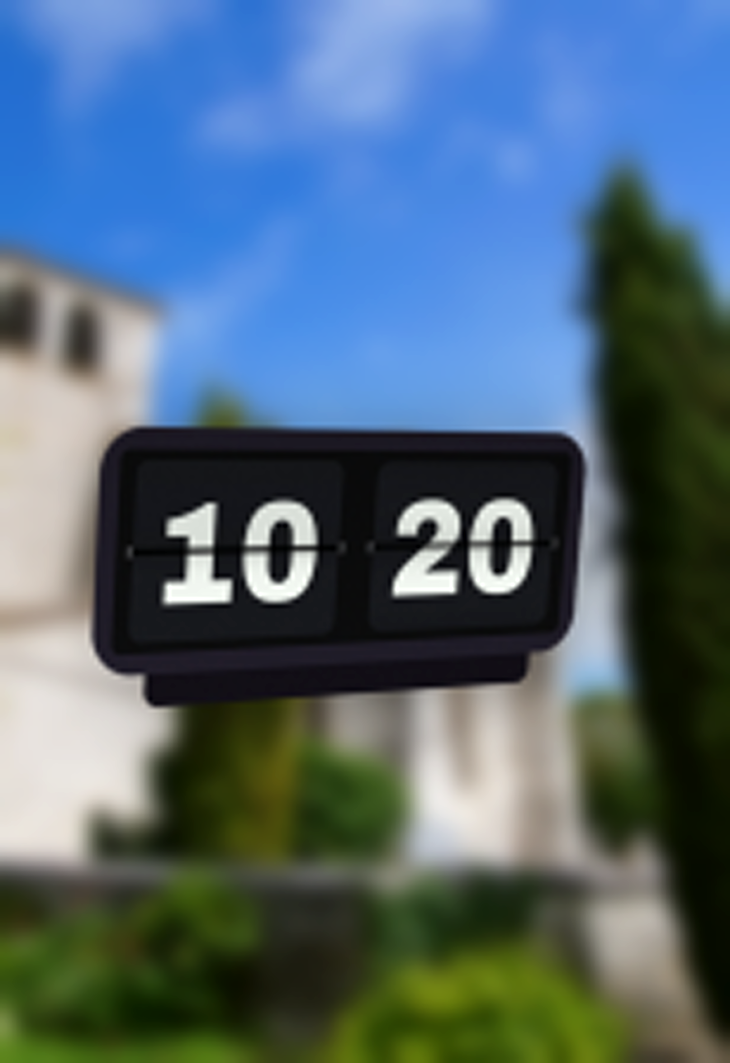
**10:20**
